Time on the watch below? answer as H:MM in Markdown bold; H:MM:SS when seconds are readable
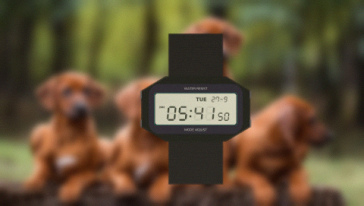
**5:41:50**
